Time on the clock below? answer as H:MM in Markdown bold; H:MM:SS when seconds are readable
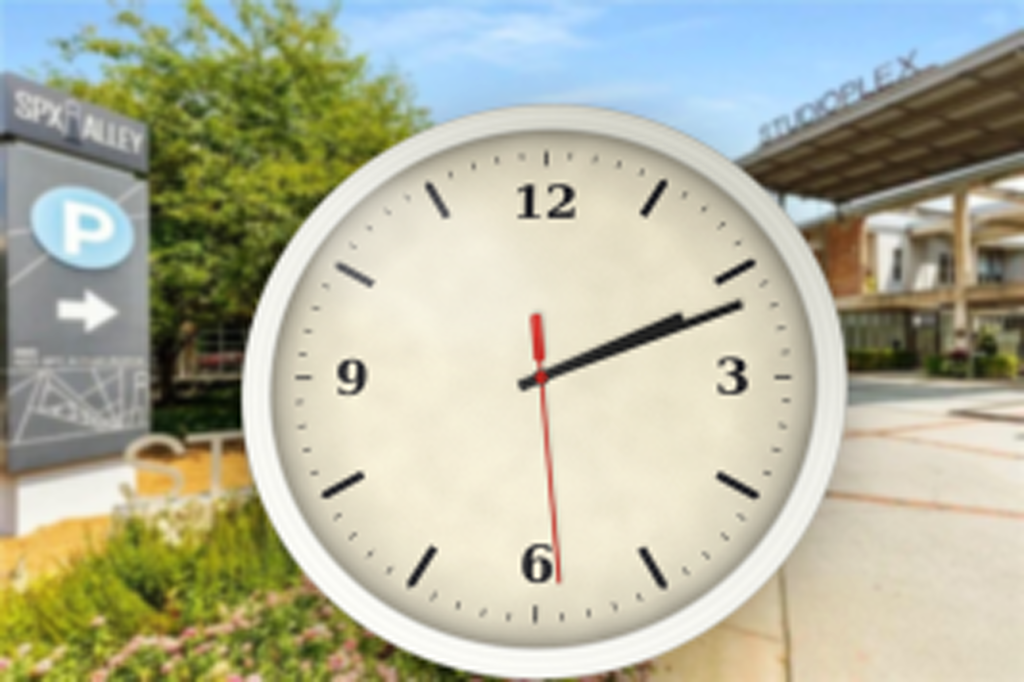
**2:11:29**
